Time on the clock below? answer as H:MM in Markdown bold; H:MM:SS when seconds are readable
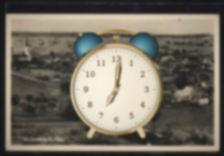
**7:01**
